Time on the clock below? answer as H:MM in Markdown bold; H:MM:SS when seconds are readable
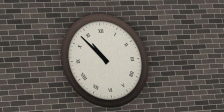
**10:53**
